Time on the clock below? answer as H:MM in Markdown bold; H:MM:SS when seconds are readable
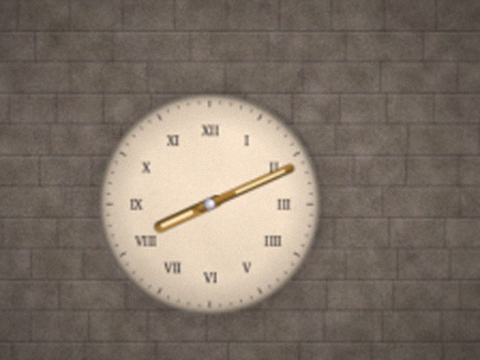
**8:11**
